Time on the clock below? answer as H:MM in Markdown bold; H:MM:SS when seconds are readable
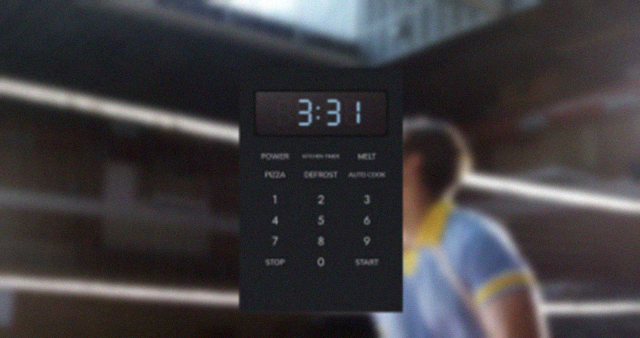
**3:31**
